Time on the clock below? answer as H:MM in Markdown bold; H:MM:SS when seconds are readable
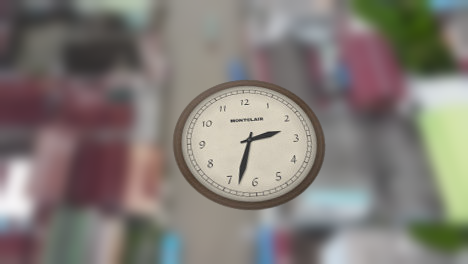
**2:33**
